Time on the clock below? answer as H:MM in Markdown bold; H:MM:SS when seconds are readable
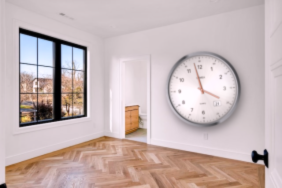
**3:58**
